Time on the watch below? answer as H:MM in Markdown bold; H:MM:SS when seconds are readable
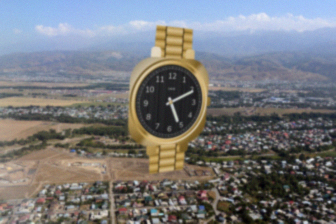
**5:11**
